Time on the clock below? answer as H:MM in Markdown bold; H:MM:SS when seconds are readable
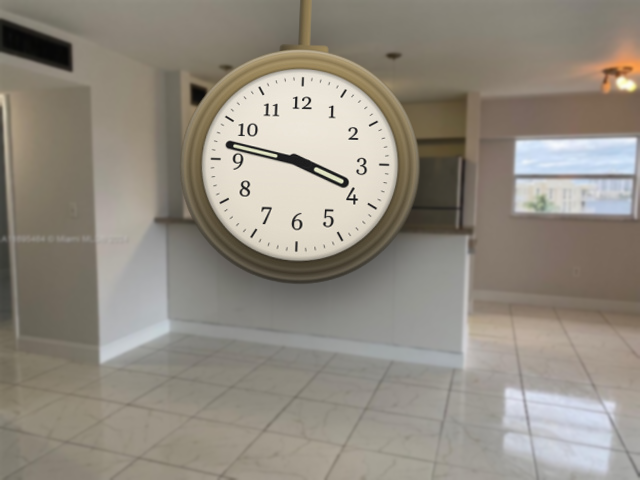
**3:47**
